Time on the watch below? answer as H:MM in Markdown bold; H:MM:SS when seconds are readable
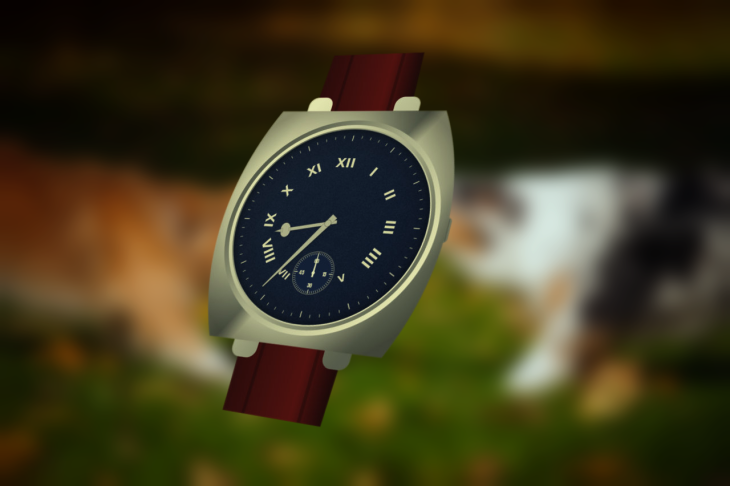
**8:36**
